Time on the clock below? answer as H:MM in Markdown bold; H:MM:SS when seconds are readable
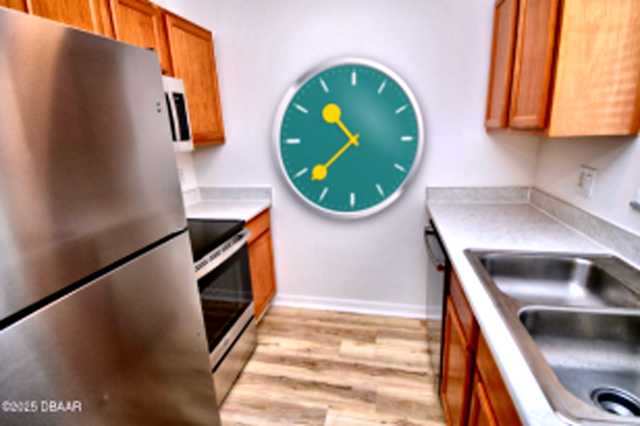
**10:38**
